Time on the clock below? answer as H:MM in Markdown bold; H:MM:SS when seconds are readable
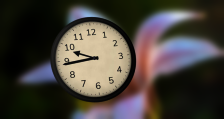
**9:44**
